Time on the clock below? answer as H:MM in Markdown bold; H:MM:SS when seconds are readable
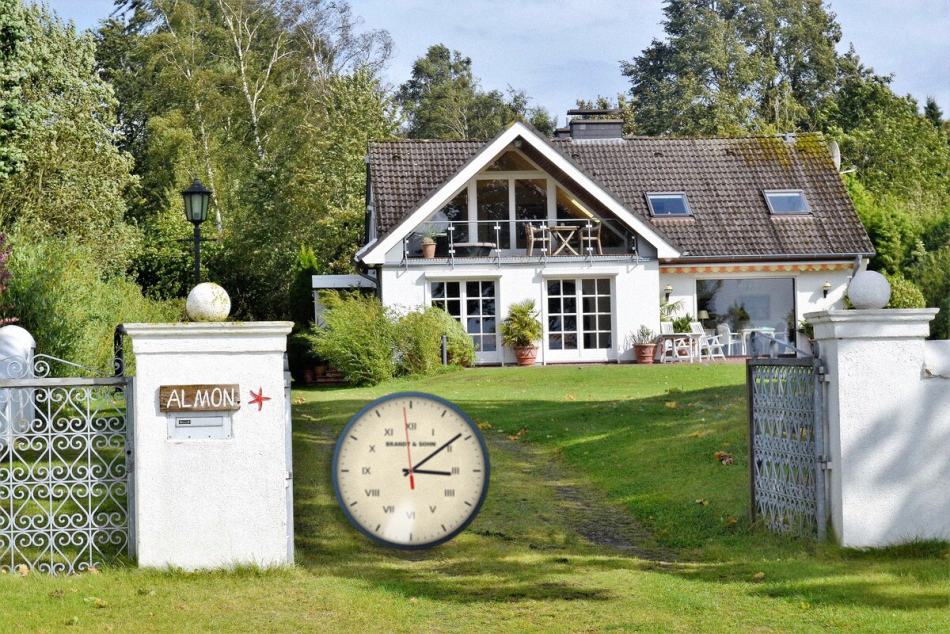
**3:08:59**
